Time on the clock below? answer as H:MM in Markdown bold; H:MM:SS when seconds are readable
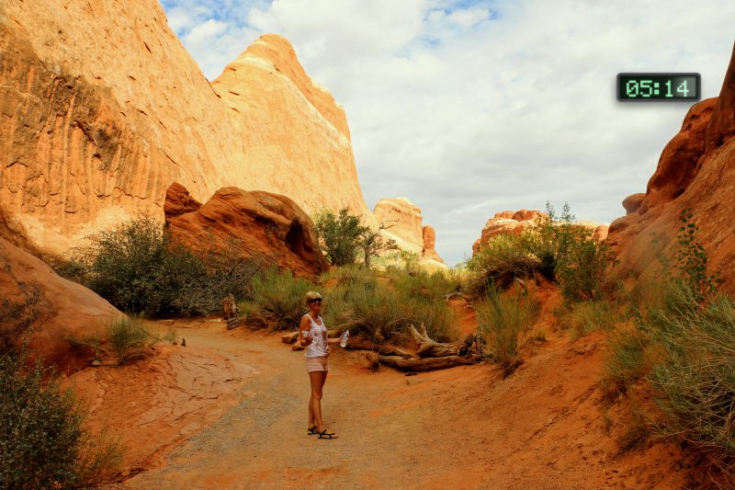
**5:14**
